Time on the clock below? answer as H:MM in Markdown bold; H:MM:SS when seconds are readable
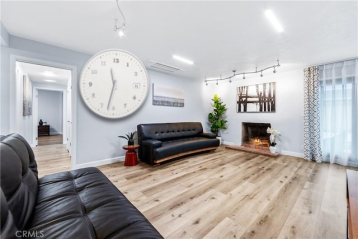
**11:32**
